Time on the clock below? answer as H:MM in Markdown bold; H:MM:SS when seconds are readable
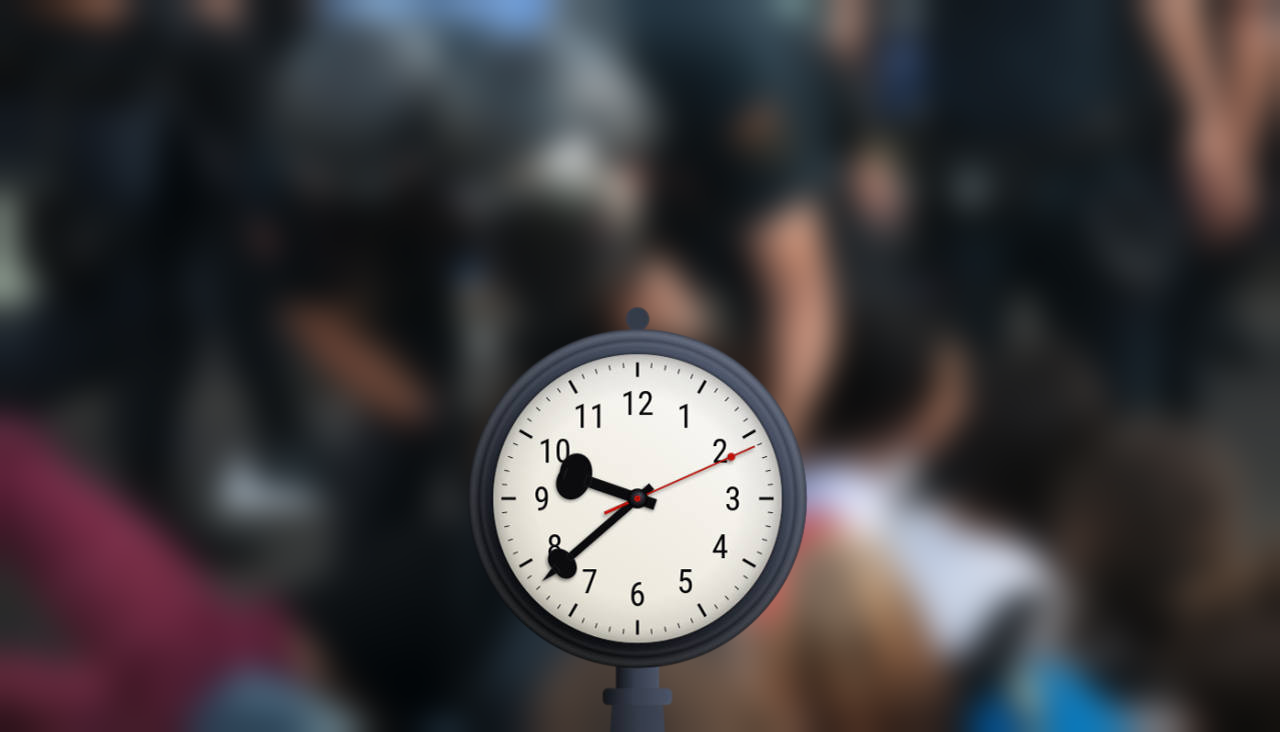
**9:38:11**
